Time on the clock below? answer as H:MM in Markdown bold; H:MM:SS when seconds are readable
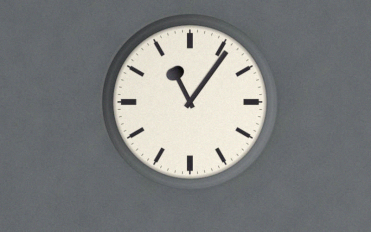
**11:06**
